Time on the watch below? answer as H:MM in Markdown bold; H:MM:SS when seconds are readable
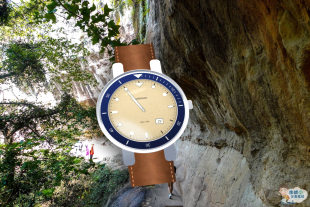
**10:55**
